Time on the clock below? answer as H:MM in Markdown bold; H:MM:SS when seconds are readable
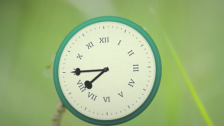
**7:45**
